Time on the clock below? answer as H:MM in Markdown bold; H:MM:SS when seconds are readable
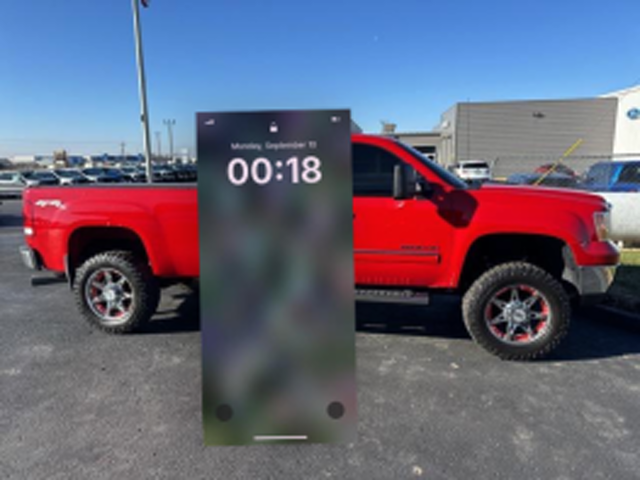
**0:18**
